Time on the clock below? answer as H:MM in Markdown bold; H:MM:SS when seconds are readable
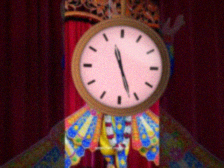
**11:27**
